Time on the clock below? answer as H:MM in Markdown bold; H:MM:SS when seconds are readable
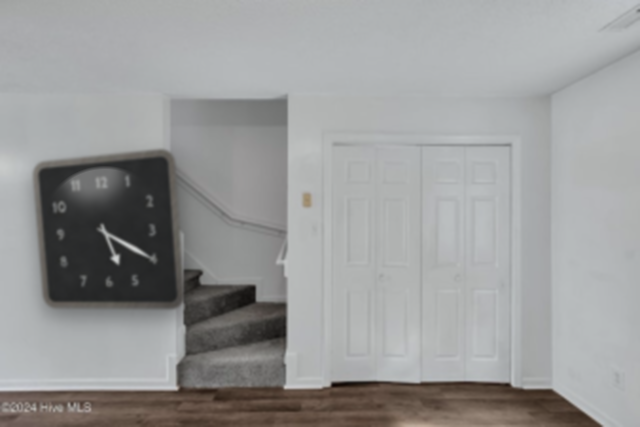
**5:20**
